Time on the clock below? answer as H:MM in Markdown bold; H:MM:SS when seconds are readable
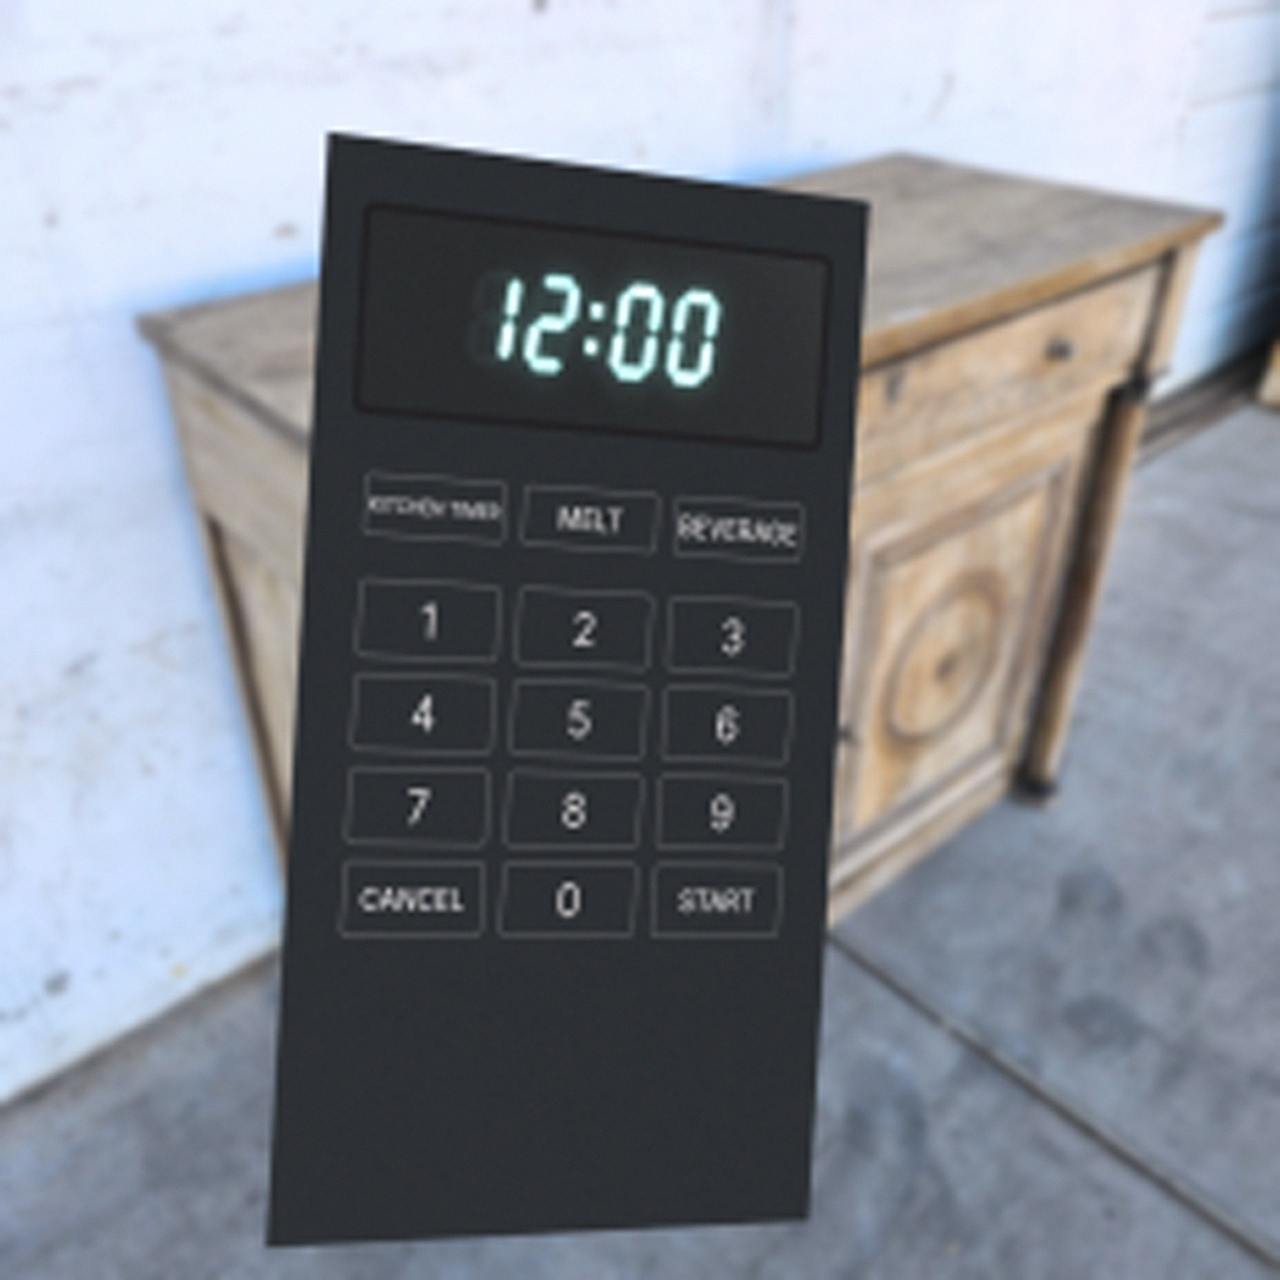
**12:00**
